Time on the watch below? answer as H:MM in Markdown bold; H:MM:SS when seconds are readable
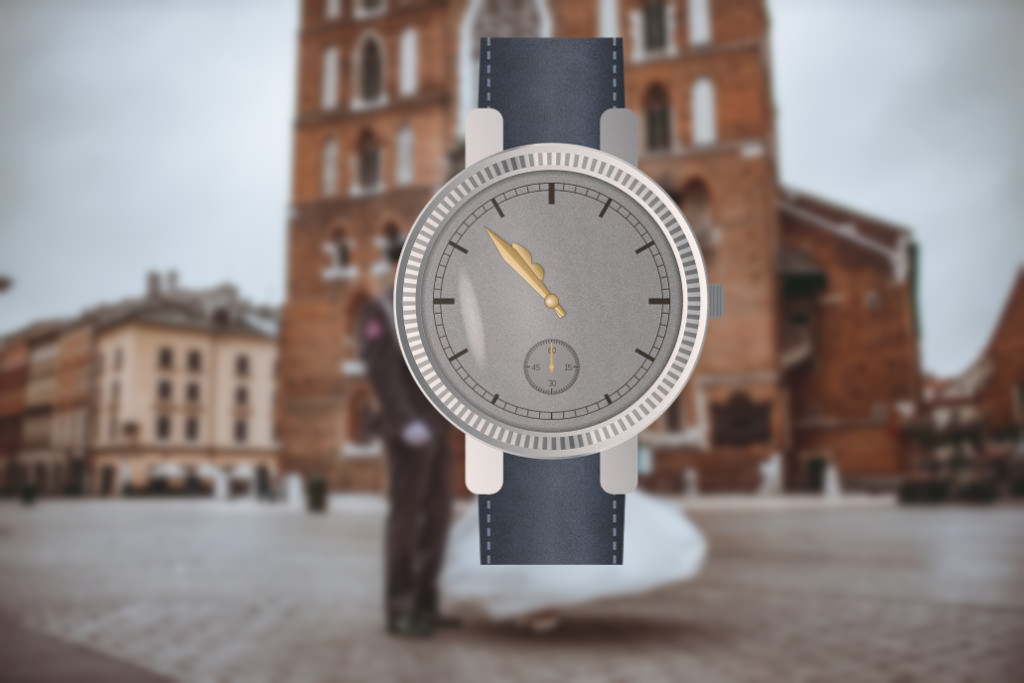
**10:53**
